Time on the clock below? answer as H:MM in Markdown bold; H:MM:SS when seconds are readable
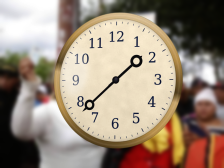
**1:38**
